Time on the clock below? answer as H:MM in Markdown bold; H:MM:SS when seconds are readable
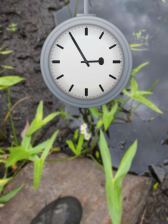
**2:55**
